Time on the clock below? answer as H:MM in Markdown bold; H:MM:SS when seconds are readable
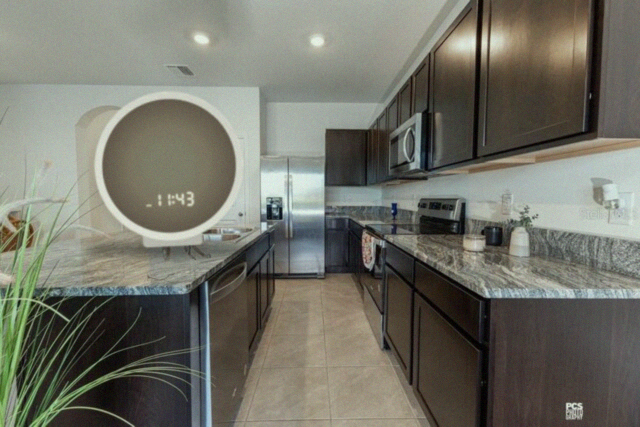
**11:43**
